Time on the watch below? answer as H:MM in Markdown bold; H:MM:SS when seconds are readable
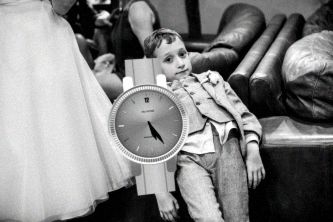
**5:25**
